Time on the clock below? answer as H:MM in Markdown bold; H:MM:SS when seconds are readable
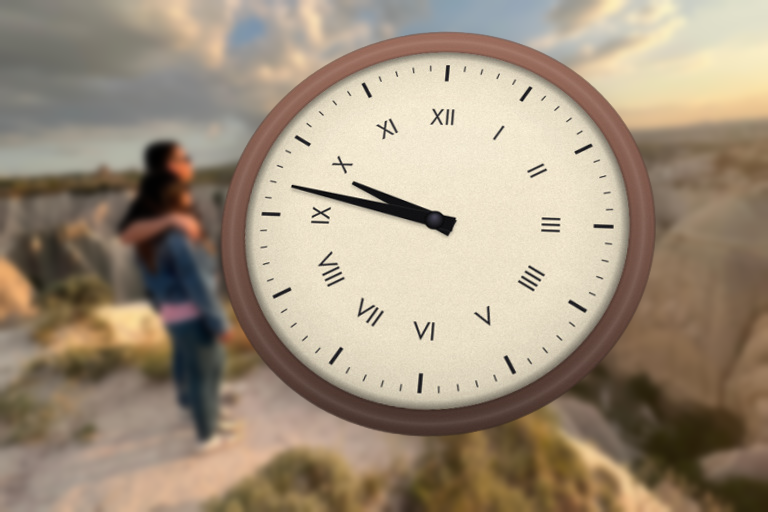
**9:47**
